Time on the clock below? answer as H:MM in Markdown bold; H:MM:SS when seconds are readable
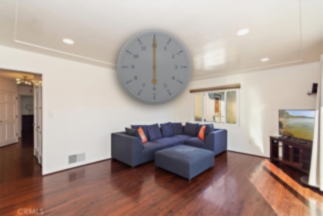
**6:00**
